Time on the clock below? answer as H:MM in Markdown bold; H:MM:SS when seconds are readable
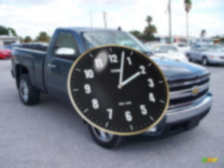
**2:03**
